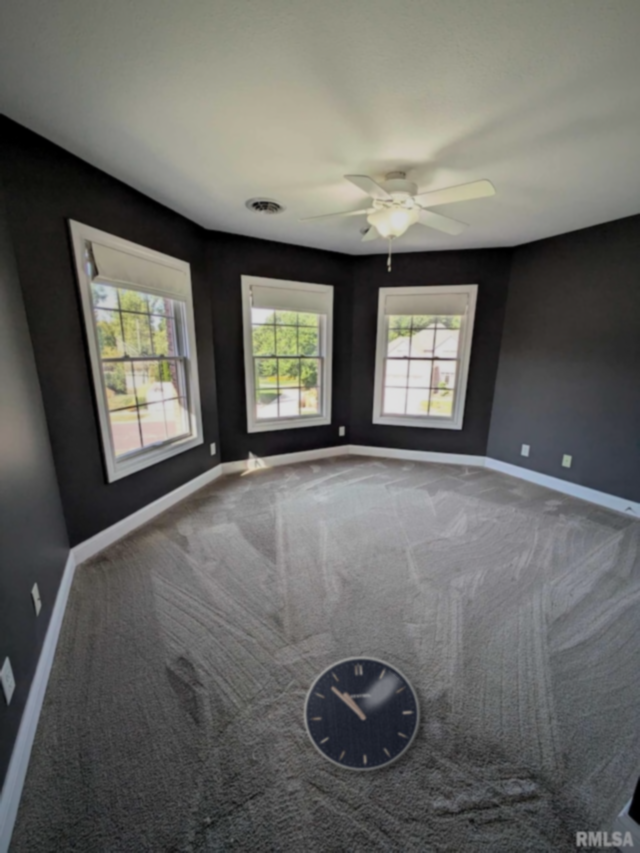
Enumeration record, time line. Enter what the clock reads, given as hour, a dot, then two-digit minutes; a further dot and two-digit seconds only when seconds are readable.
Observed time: 10.53
